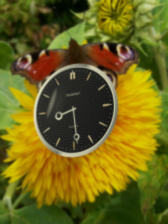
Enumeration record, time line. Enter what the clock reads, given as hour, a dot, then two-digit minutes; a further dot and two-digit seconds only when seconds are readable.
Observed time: 8.29
